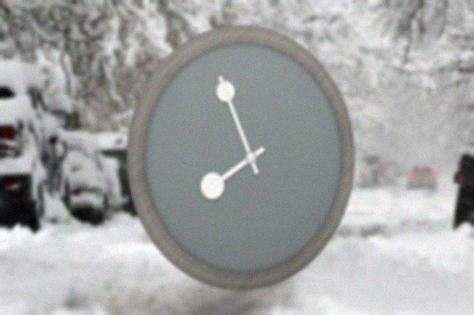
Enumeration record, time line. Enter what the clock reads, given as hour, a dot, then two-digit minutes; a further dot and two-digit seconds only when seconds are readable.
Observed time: 7.56
